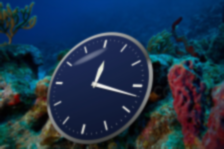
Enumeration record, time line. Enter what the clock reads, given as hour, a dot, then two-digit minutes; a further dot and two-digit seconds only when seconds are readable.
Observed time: 12.17
